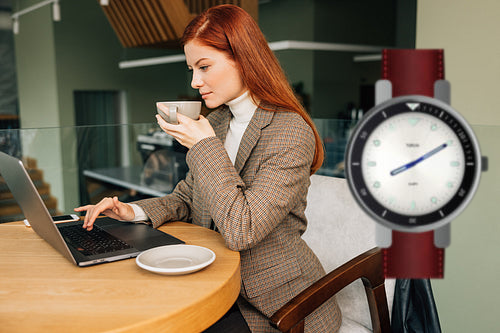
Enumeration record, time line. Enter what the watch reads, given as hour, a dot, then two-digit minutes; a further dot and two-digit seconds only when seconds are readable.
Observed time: 8.10
